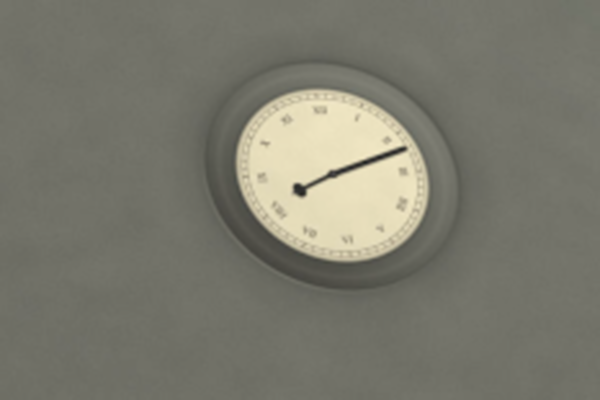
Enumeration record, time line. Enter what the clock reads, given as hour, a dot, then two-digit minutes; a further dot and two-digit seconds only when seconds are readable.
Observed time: 8.12
